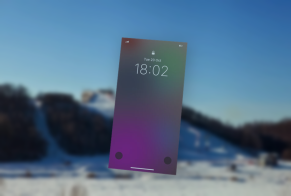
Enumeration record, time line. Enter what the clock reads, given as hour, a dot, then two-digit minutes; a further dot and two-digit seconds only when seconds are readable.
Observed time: 18.02
